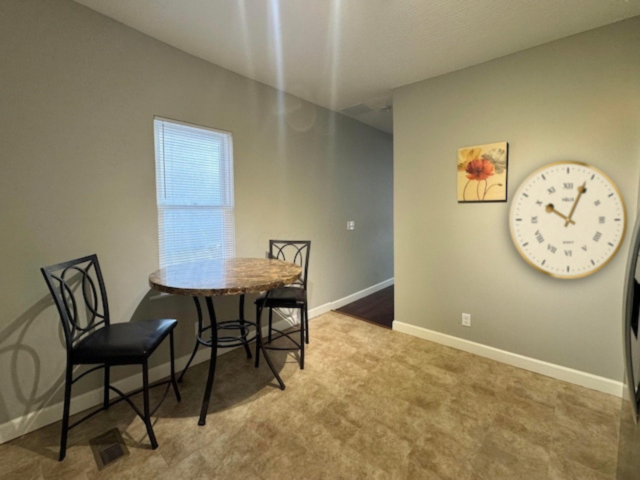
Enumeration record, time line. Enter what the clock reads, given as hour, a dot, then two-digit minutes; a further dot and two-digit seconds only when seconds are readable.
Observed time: 10.04
